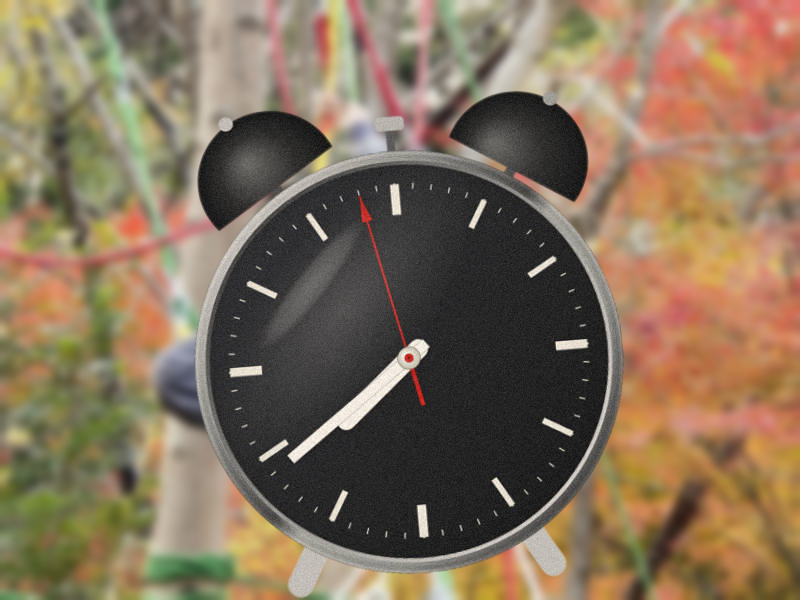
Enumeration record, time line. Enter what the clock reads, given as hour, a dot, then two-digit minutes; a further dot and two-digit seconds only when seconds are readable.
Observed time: 7.38.58
